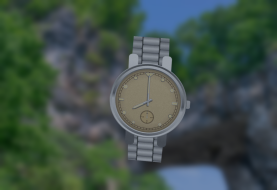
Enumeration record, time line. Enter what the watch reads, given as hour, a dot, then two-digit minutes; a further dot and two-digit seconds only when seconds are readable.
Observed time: 8.00
